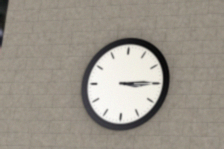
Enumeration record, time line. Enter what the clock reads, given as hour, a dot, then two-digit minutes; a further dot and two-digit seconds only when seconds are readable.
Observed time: 3.15
